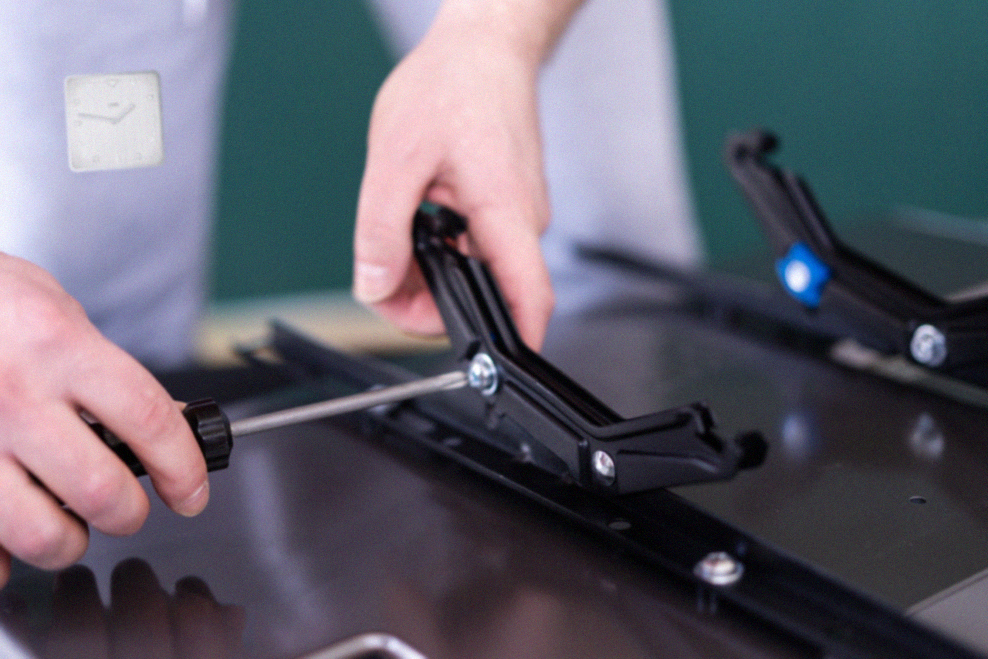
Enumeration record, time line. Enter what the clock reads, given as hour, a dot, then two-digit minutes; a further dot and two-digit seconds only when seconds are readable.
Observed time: 1.47
